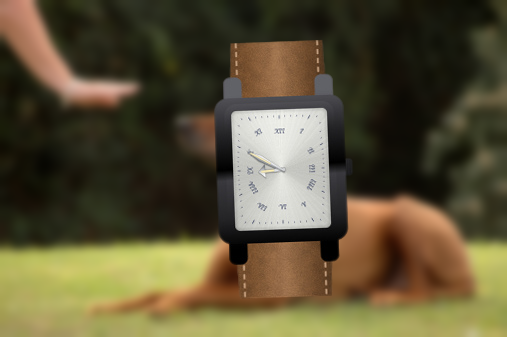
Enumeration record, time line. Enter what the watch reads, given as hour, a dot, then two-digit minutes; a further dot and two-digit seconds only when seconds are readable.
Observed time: 8.50
